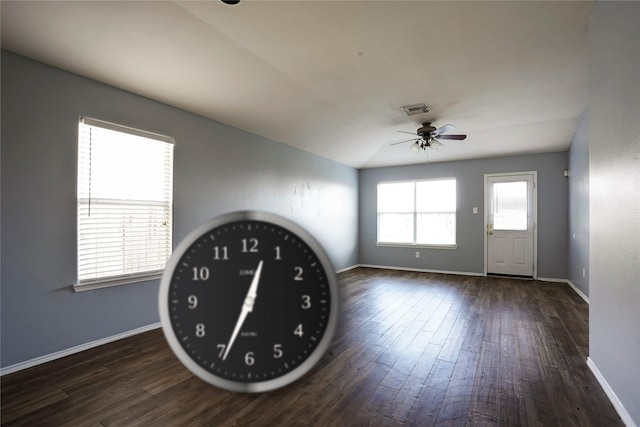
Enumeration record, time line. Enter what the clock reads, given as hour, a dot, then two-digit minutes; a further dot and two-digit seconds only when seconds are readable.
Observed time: 12.34
